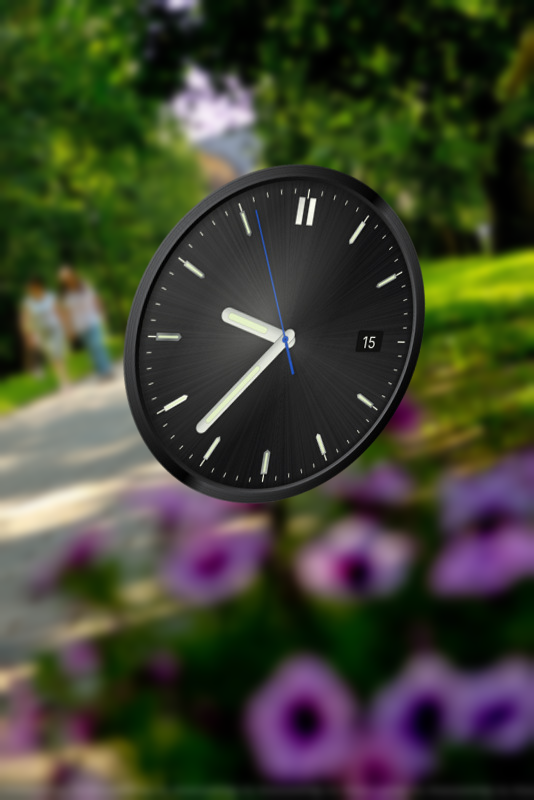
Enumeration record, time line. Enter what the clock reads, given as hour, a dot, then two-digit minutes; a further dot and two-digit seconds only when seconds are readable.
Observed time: 9.36.56
